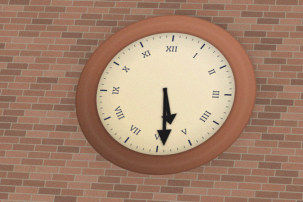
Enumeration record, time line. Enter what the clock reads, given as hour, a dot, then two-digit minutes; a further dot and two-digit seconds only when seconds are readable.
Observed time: 5.29
